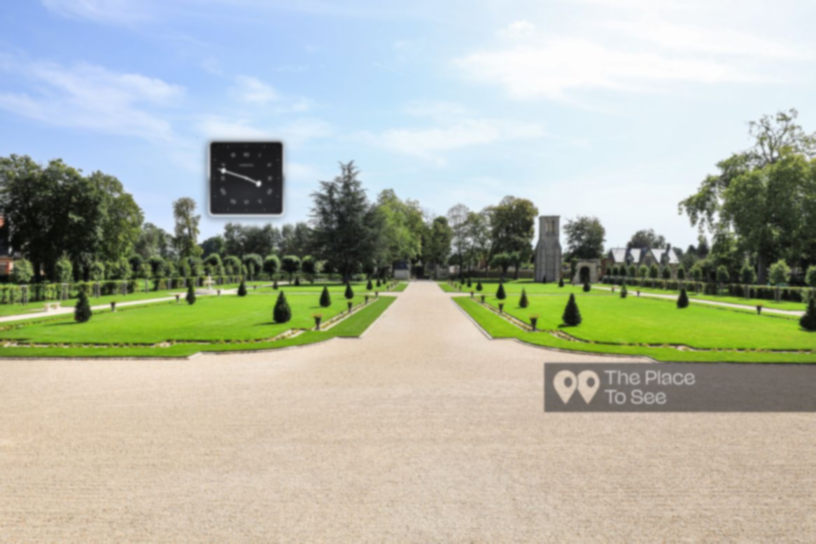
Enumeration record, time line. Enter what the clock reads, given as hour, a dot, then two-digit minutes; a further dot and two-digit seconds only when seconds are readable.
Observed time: 3.48
